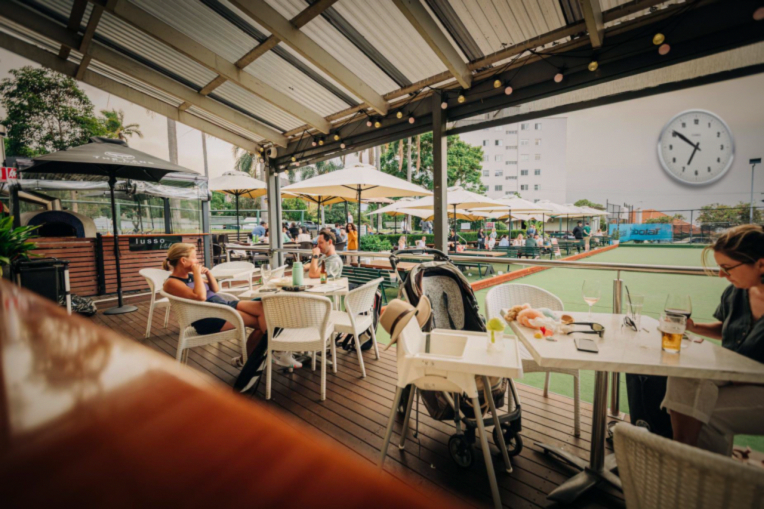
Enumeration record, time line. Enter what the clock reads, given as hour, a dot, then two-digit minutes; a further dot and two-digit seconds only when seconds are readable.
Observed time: 6.51
